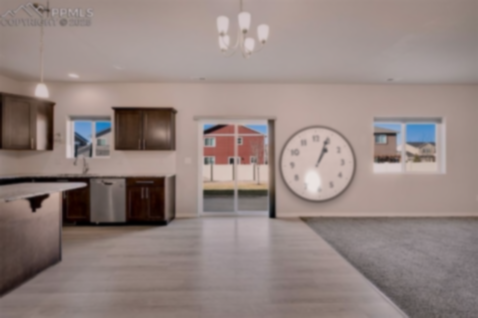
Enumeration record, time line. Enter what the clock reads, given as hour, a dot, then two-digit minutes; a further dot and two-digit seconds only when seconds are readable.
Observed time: 1.04
